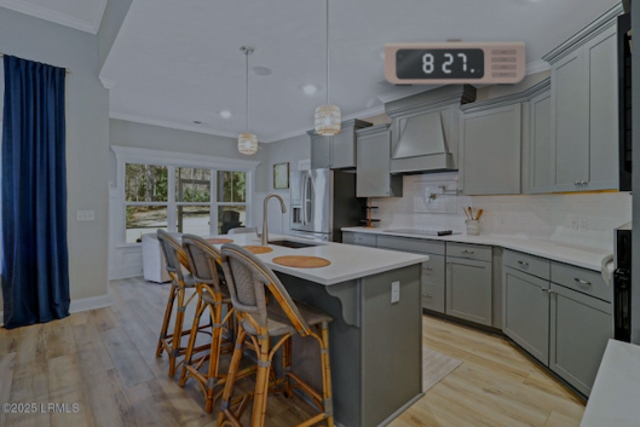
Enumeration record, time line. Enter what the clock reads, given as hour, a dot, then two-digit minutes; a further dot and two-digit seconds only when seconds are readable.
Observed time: 8.27
